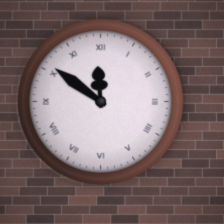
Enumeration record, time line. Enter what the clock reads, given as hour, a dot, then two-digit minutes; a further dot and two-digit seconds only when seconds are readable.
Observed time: 11.51
